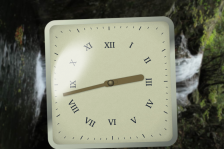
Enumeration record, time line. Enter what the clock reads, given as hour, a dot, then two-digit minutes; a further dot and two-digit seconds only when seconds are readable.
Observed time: 2.43
